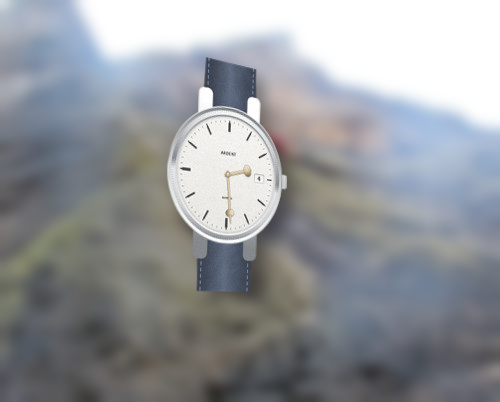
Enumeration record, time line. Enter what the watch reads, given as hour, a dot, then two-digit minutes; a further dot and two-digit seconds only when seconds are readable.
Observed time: 2.29
